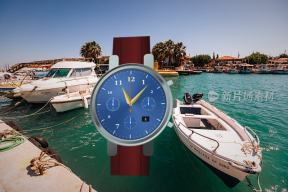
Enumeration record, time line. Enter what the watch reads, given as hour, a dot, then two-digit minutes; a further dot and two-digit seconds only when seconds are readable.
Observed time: 11.07
